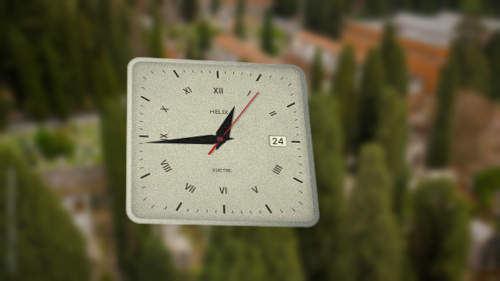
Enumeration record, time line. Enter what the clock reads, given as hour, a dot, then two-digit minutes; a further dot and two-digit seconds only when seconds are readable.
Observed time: 12.44.06
